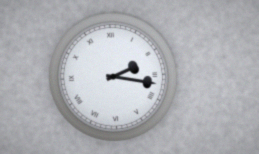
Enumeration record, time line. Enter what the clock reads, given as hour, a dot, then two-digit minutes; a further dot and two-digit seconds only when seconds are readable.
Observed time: 2.17
